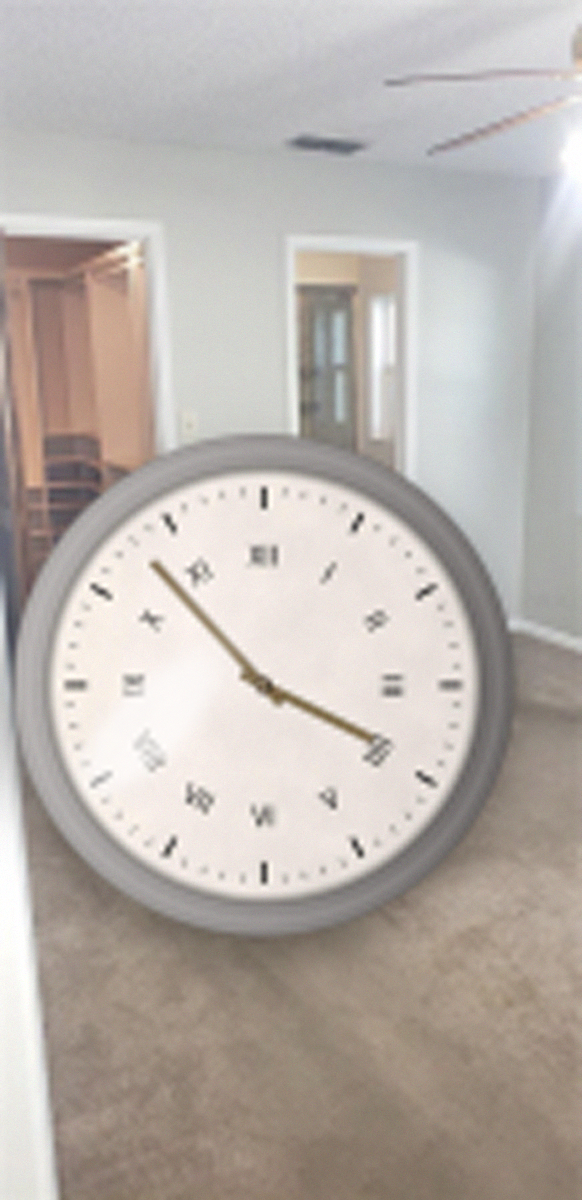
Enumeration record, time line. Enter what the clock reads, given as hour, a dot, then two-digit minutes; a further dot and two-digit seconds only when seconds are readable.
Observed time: 3.53
